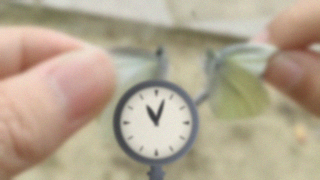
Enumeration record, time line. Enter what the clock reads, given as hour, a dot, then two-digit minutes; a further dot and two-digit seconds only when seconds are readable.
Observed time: 11.03
